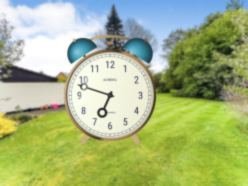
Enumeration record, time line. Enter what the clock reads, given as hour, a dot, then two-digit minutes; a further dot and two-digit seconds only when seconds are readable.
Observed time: 6.48
